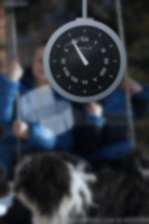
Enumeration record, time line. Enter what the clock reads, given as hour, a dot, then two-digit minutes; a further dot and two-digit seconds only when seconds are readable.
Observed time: 10.55
